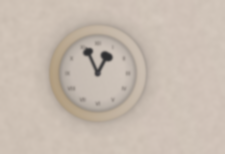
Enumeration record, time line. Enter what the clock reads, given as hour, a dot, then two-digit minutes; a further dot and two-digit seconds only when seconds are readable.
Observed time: 12.56
